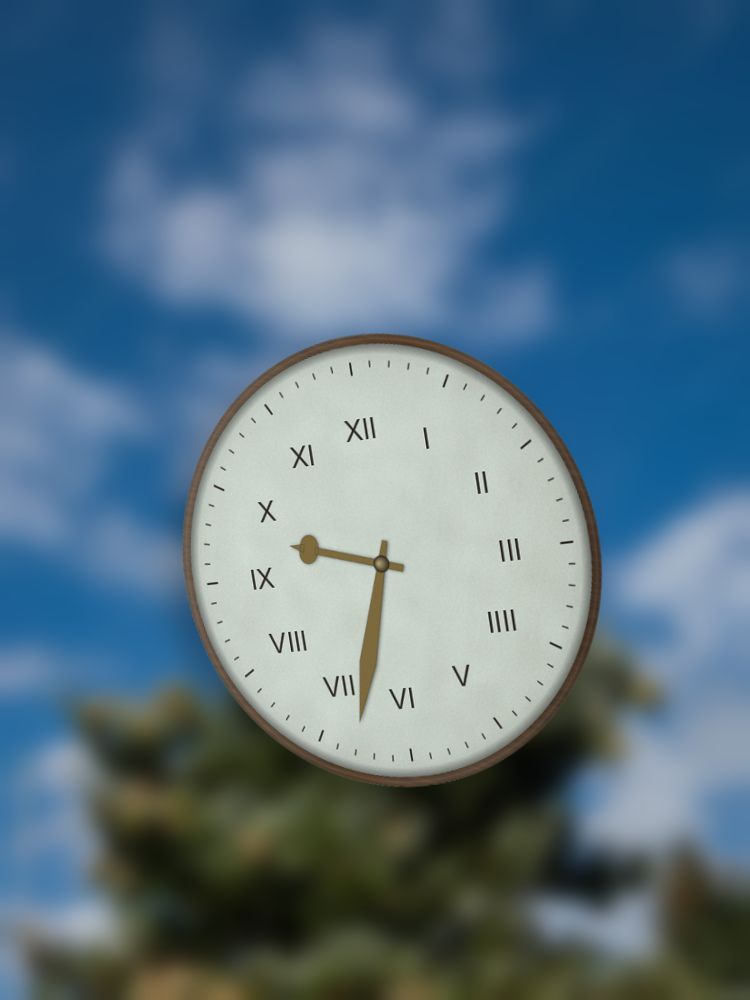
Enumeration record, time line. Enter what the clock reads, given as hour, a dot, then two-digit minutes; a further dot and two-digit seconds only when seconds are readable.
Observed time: 9.33
